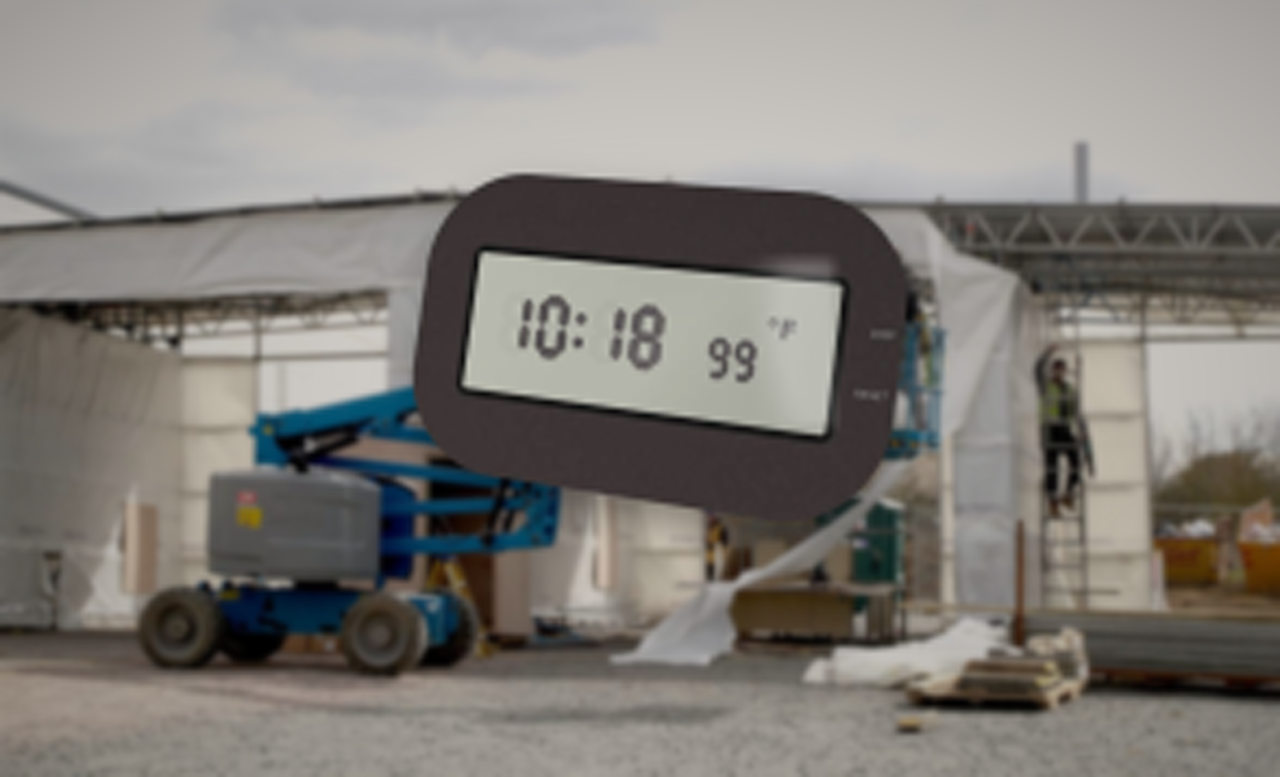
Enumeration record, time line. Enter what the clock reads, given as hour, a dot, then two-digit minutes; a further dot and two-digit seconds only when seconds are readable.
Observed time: 10.18
